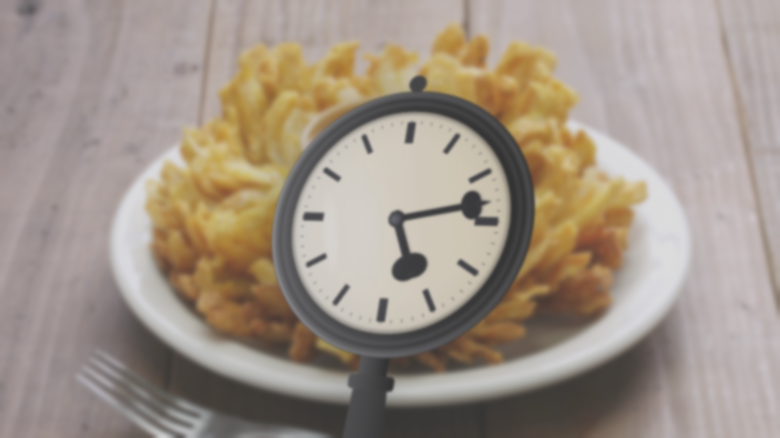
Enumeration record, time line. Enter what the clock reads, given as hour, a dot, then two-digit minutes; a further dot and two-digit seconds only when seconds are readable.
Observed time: 5.13
